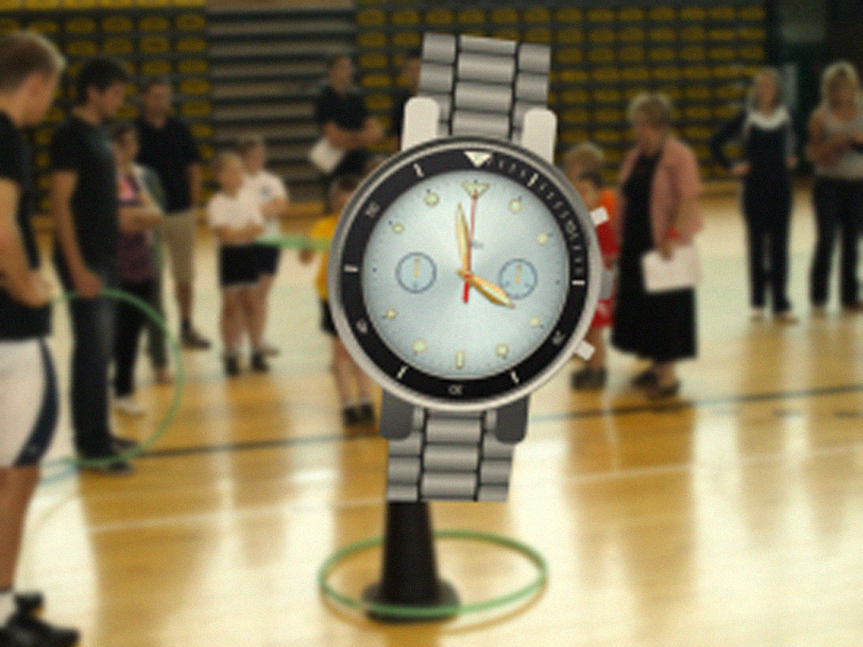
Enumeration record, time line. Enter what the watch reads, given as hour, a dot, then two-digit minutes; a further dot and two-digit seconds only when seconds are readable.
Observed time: 3.58
